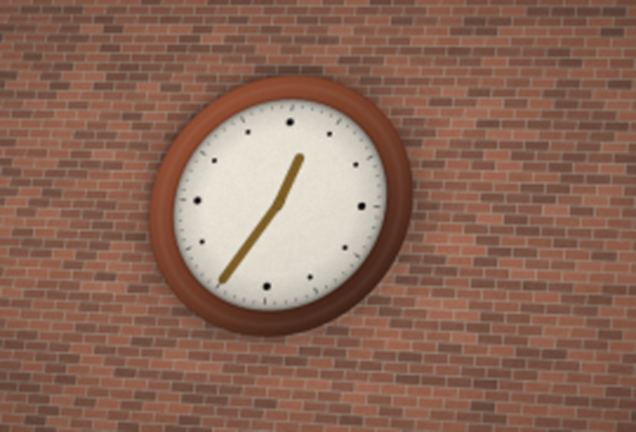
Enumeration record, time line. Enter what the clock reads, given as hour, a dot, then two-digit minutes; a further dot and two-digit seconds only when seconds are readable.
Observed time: 12.35
